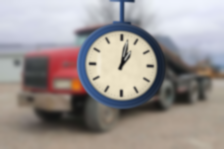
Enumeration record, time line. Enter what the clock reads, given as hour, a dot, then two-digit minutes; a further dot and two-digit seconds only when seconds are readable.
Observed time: 1.02
